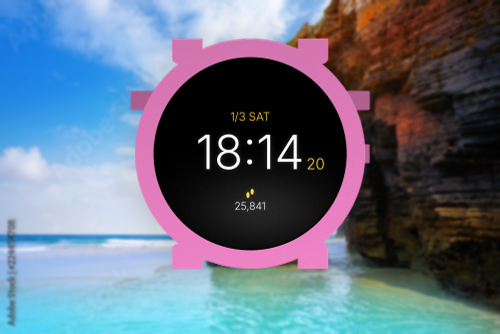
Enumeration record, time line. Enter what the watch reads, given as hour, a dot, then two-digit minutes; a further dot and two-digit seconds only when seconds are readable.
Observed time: 18.14.20
